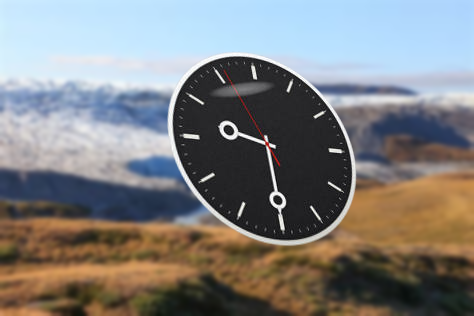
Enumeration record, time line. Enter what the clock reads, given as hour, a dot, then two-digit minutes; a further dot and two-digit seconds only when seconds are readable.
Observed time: 9.29.56
